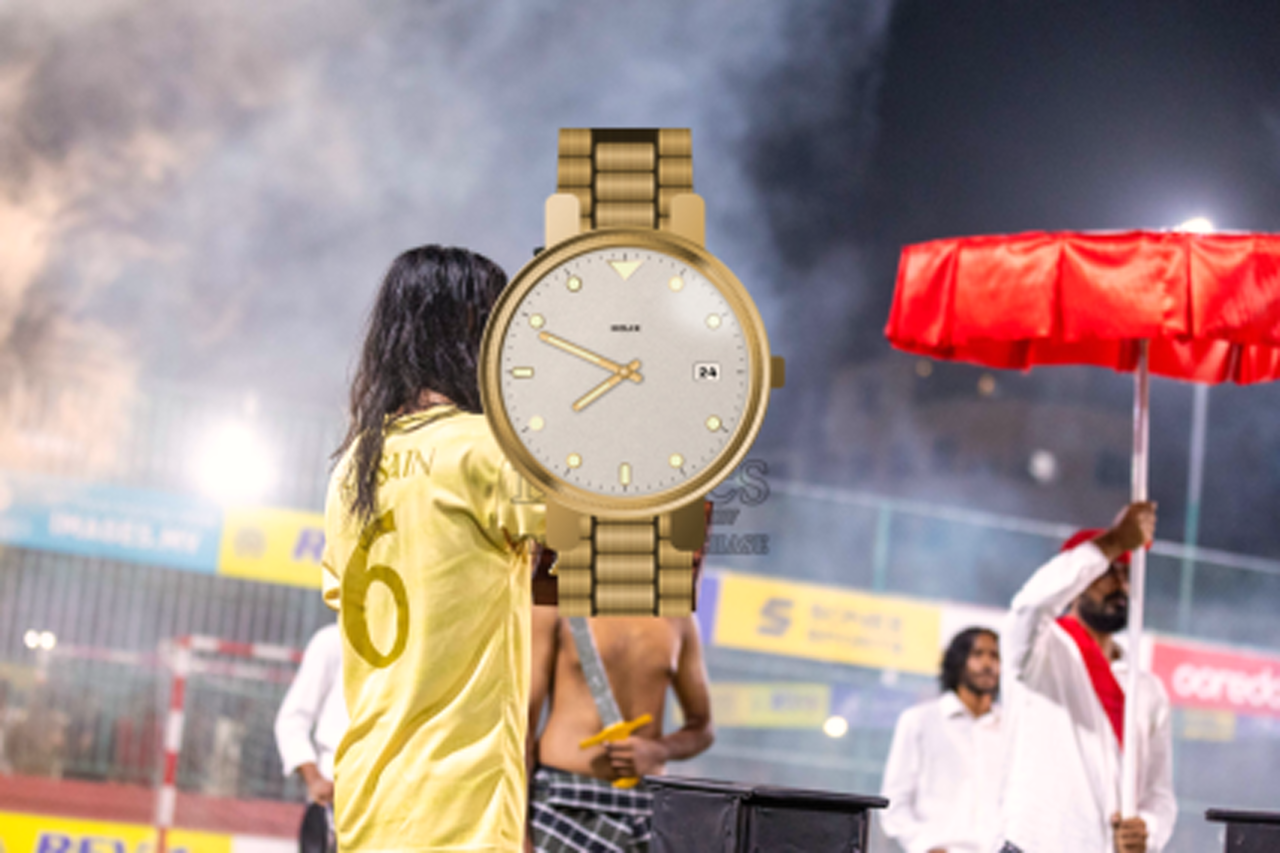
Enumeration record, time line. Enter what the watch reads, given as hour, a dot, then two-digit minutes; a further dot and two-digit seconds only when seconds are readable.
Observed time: 7.49
